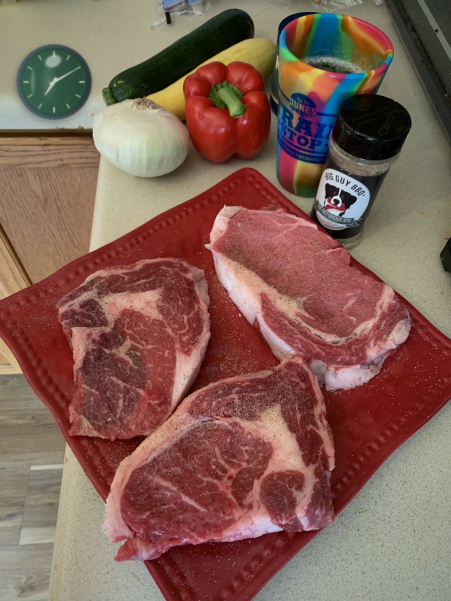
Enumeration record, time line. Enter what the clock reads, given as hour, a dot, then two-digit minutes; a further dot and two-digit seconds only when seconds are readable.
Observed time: 7.10
